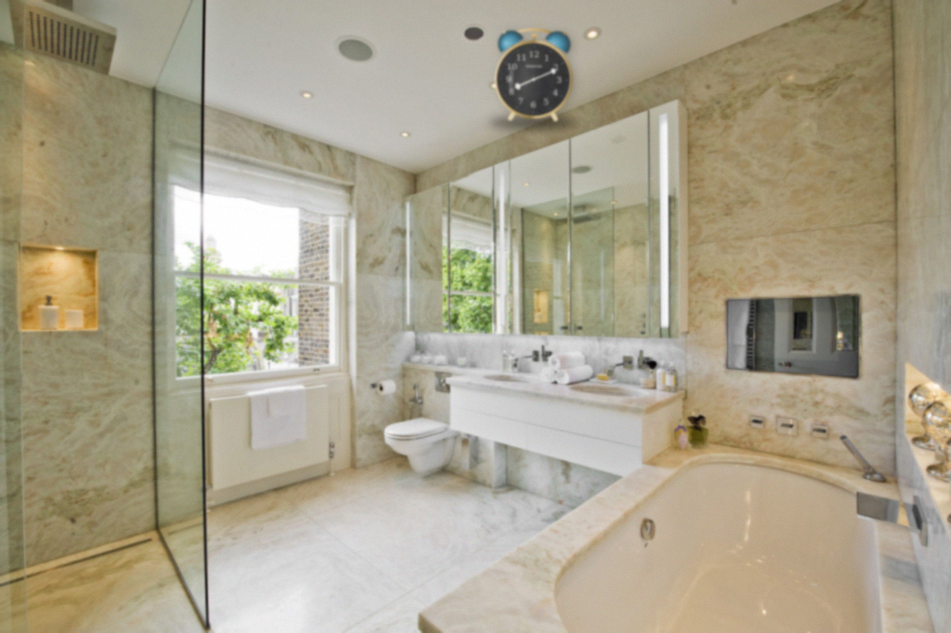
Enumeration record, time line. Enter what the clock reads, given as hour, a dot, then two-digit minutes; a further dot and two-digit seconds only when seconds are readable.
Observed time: 8.11
